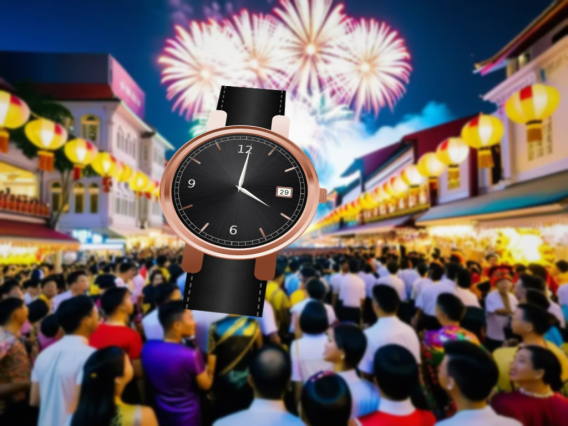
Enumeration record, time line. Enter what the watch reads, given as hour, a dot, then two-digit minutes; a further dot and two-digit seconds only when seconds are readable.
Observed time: 4.01
